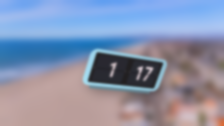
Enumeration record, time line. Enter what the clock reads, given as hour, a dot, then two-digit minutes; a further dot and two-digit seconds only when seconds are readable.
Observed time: 1.17
